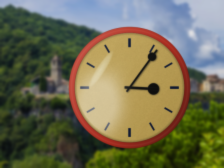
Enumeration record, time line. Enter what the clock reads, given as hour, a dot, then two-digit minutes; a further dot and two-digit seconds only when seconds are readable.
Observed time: 3.06
